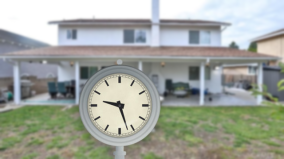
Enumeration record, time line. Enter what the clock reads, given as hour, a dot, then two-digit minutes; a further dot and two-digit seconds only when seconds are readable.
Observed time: 9.27
